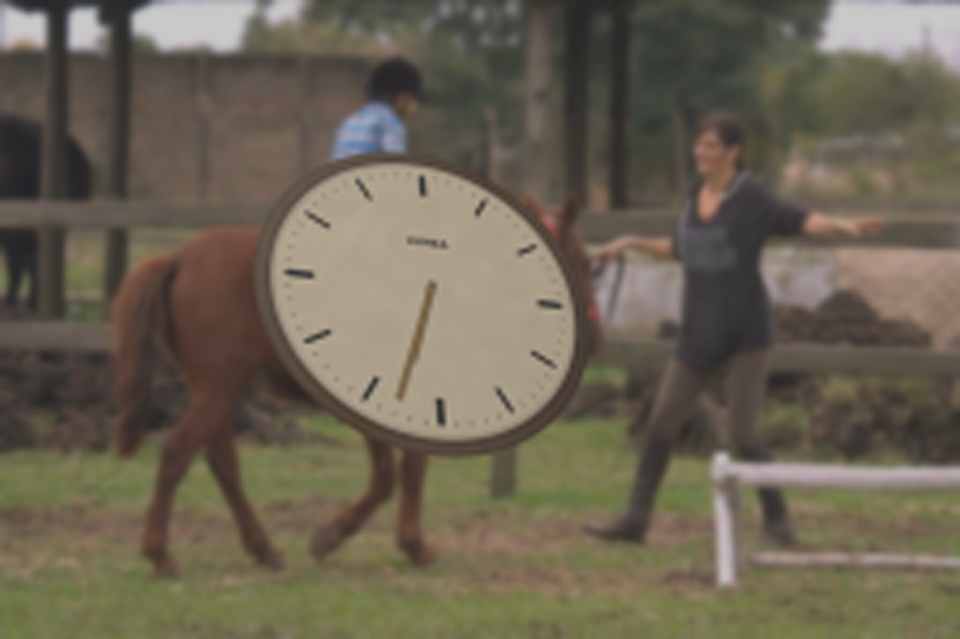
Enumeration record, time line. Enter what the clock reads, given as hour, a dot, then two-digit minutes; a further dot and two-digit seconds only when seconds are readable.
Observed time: 6.33
